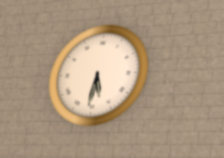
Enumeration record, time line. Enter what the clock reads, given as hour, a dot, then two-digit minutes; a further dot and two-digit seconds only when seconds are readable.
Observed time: 5.31
